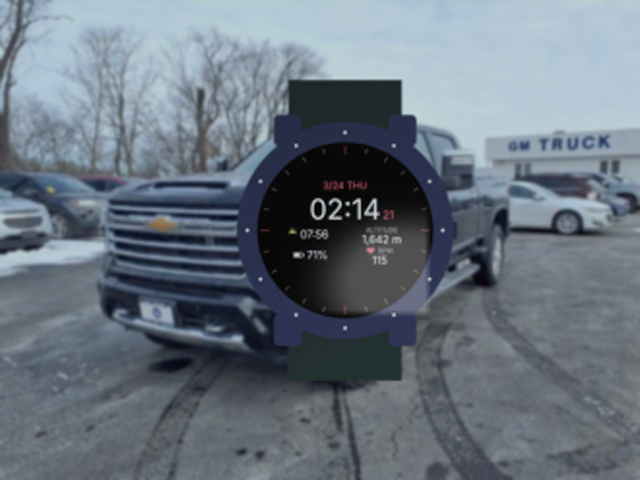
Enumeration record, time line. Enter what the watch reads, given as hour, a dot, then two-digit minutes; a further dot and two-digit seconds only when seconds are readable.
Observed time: 2.14
